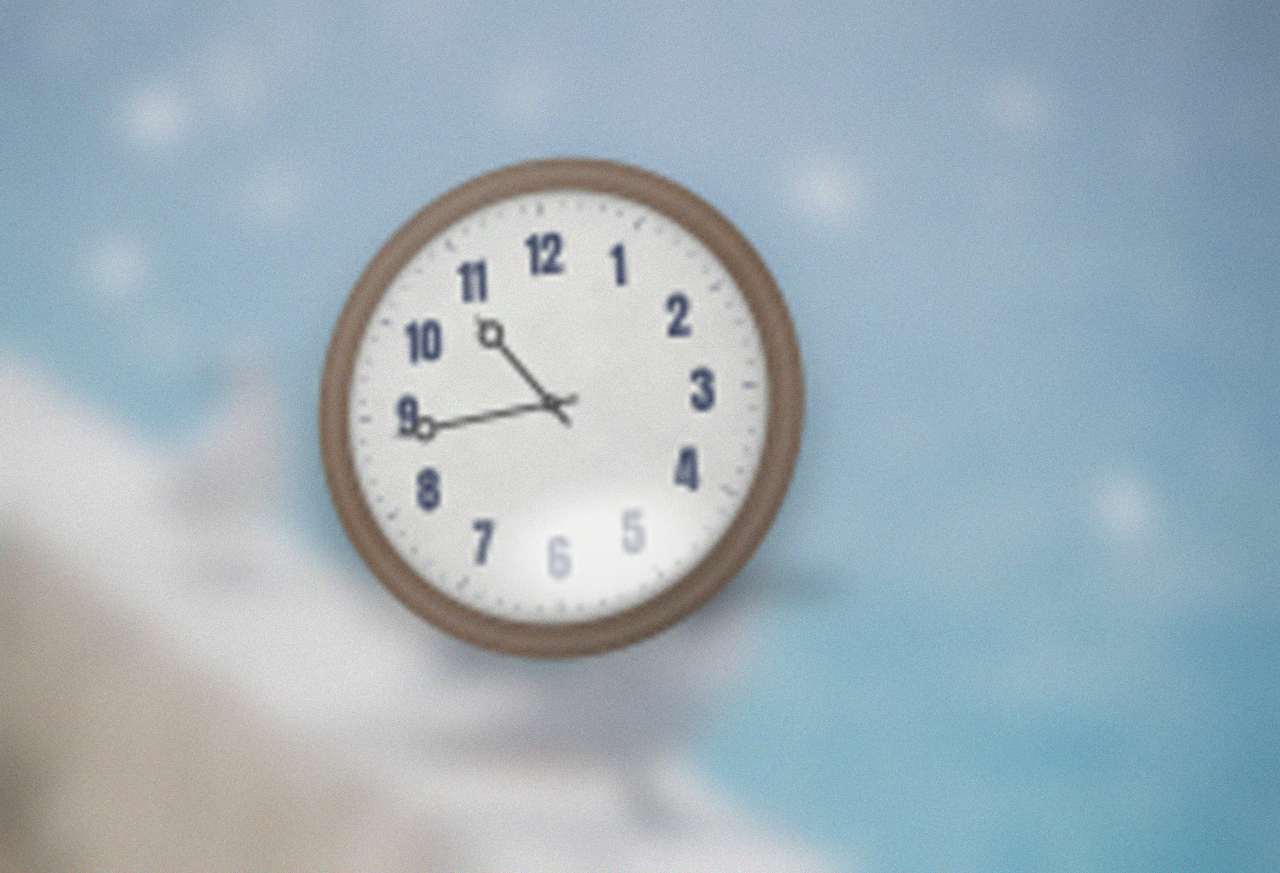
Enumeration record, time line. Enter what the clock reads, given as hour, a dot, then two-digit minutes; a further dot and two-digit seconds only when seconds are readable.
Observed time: 10.44
